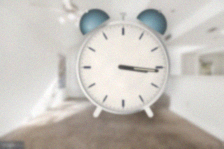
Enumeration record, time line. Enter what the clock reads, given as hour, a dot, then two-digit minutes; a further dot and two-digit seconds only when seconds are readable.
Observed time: 3.16
